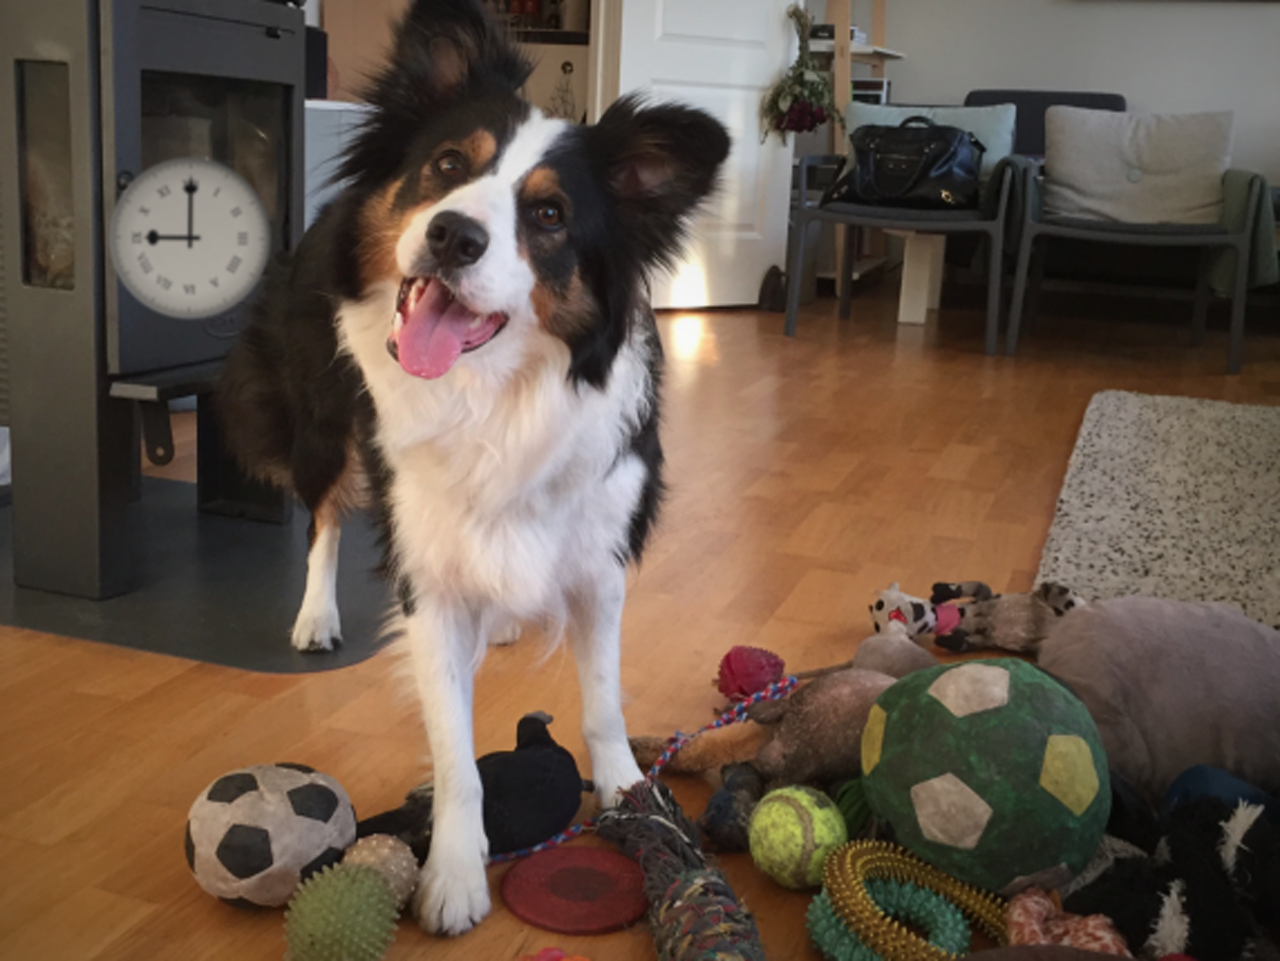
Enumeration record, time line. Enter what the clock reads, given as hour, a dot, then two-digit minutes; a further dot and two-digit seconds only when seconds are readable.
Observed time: 9.00
